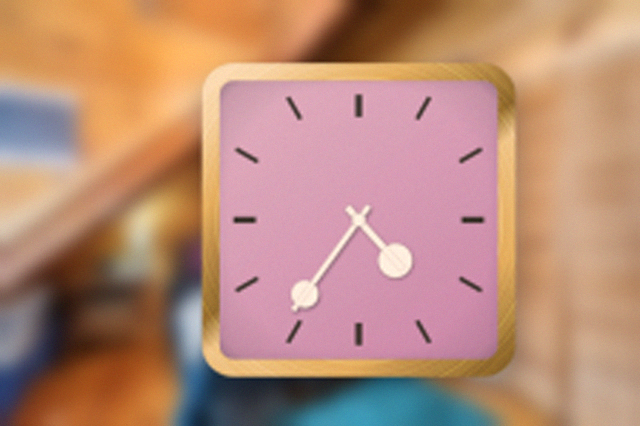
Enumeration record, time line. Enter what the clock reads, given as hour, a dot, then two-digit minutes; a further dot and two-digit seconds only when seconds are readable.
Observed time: 4.36
